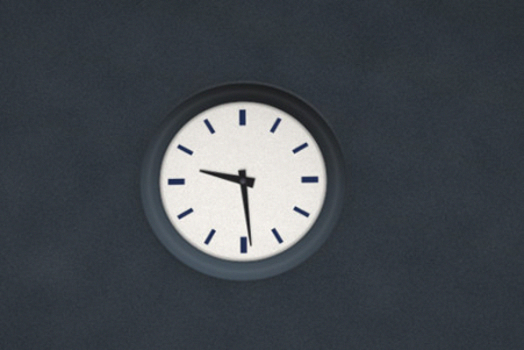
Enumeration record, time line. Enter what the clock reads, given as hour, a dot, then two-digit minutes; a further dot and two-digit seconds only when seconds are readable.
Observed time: 9.29
